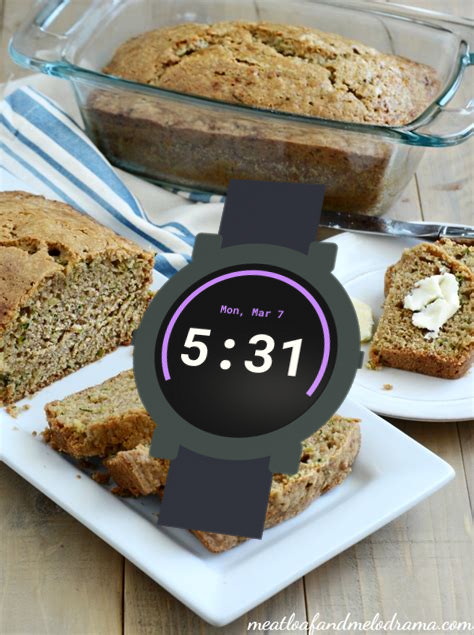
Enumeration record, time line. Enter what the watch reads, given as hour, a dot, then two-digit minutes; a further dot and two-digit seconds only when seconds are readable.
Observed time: 5.31
